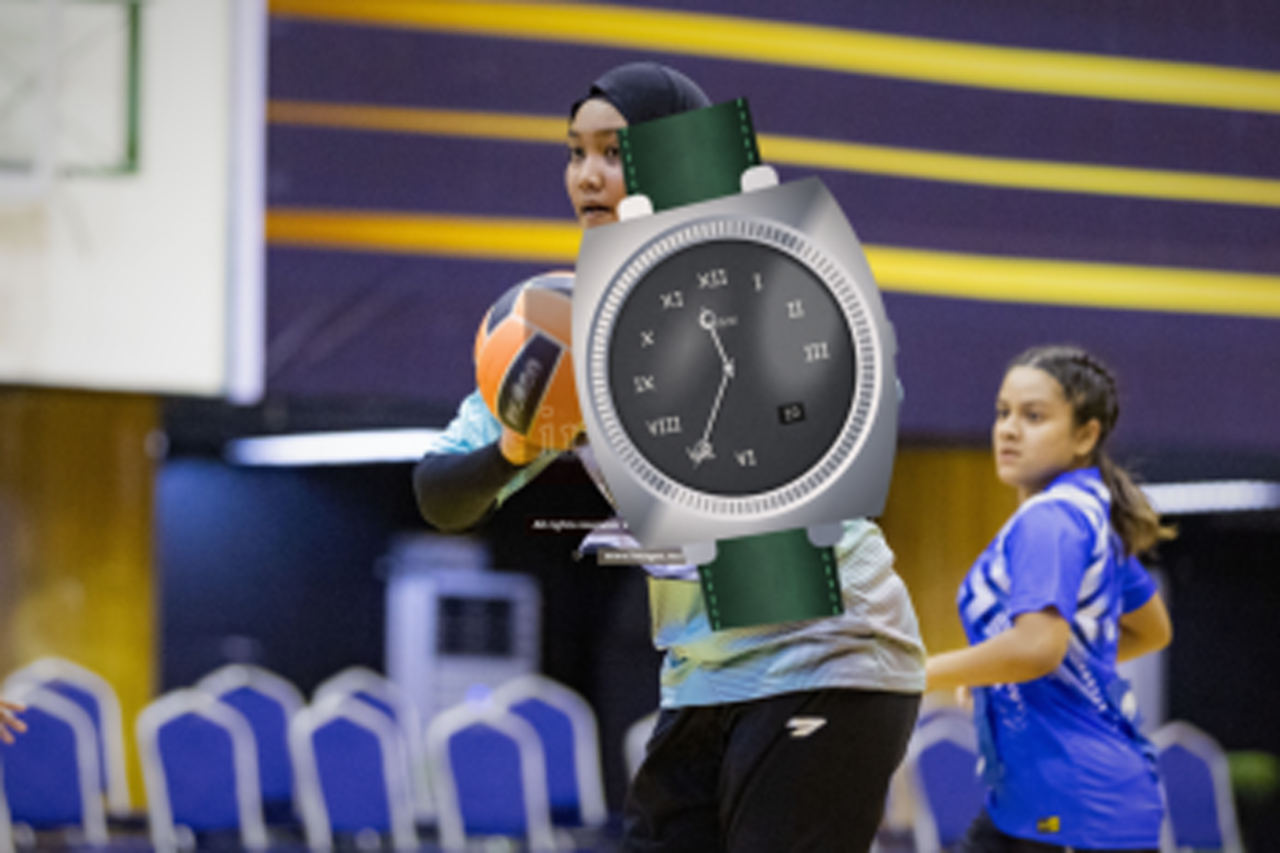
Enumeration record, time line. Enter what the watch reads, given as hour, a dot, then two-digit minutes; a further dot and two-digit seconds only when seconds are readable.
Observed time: 11.35
